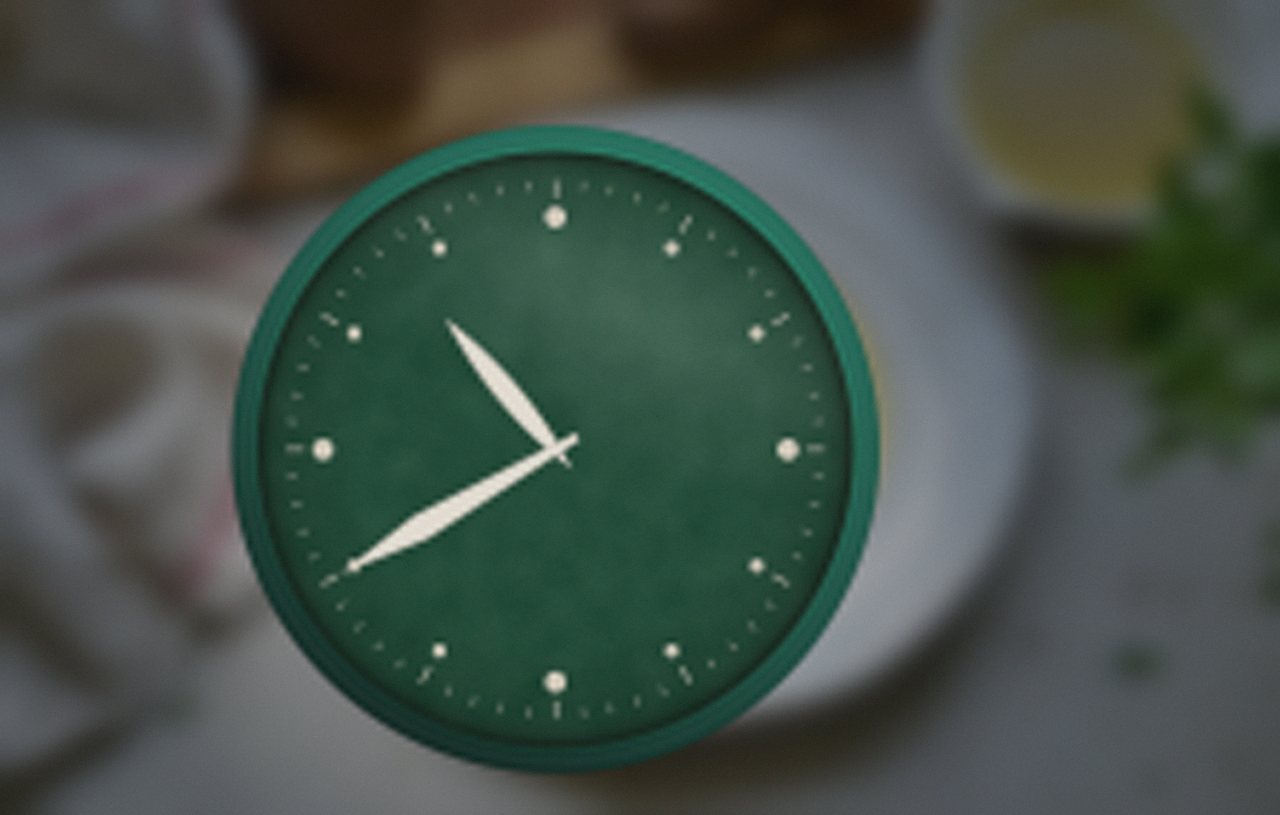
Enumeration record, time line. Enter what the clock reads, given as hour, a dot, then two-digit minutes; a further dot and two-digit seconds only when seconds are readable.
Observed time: 10.40
